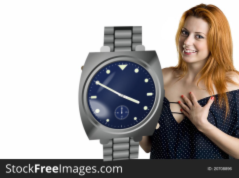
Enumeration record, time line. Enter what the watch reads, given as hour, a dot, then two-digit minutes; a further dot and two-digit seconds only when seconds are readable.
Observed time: 3.50
